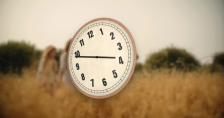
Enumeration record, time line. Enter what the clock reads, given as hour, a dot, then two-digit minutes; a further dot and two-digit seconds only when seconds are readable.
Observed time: 3.49
